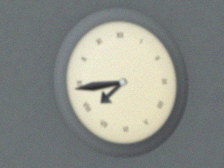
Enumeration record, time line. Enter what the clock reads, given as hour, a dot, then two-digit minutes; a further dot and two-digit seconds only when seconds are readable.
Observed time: 7.44
